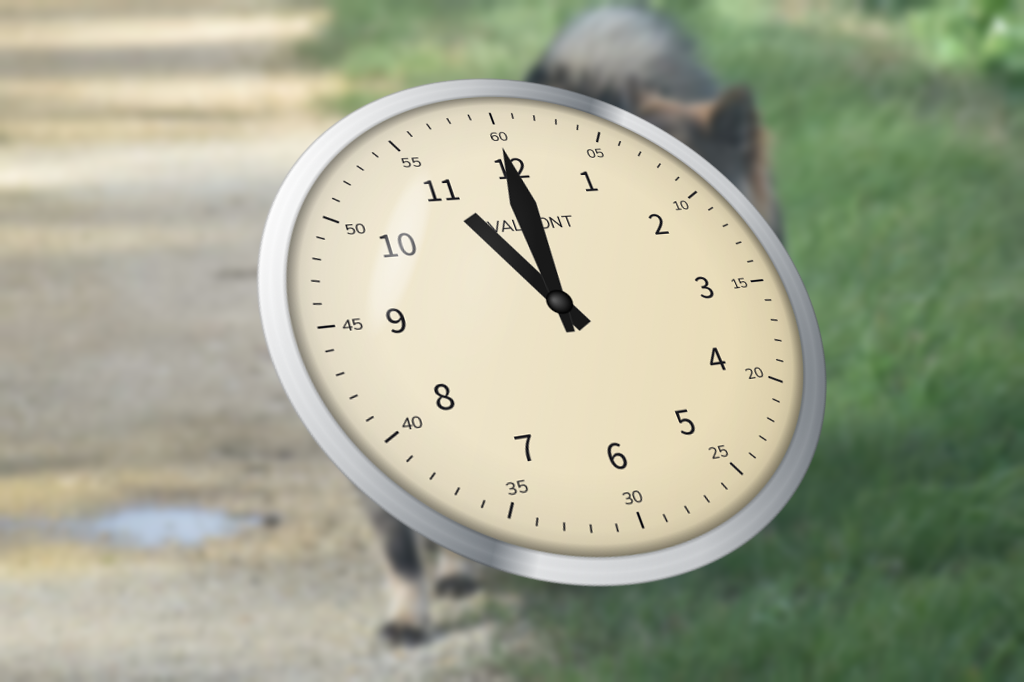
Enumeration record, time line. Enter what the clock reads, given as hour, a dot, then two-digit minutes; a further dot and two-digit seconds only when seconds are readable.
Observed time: 11.00
